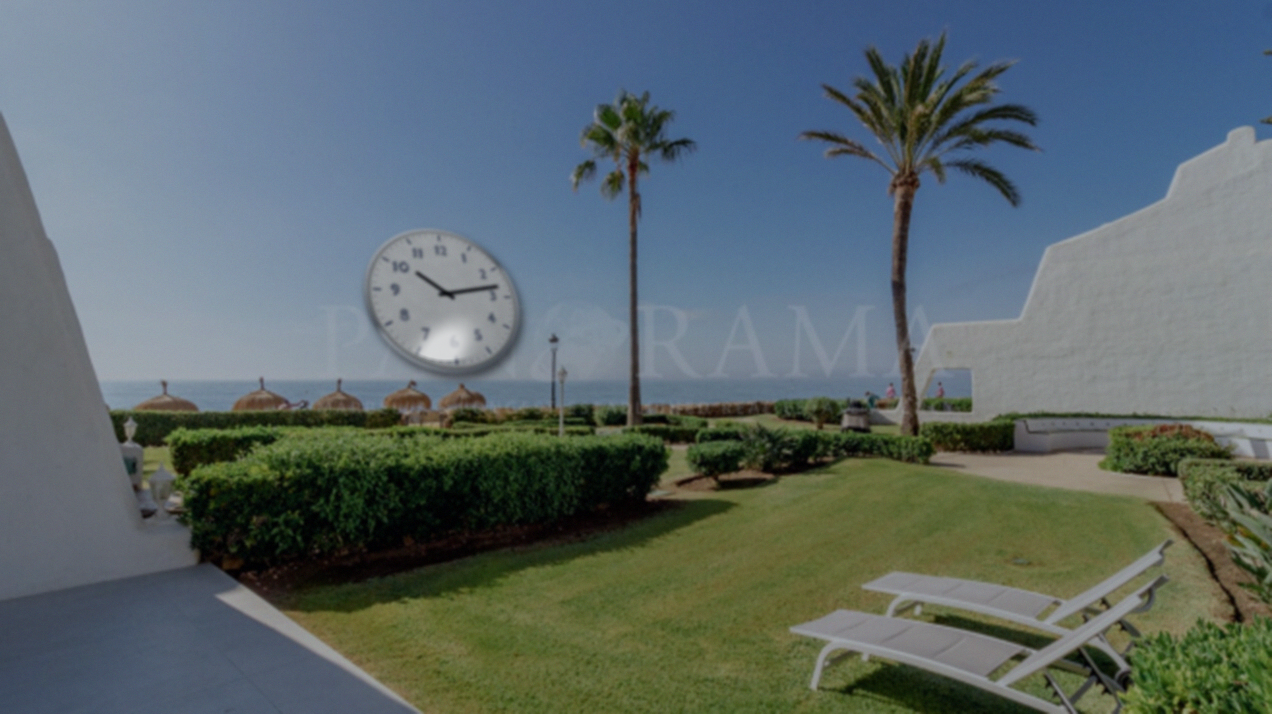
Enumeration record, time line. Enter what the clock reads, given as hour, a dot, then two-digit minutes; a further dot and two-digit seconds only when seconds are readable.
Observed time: 10.13
